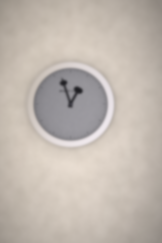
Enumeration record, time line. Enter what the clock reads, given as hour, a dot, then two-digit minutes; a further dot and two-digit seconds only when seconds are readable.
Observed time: 12.57
